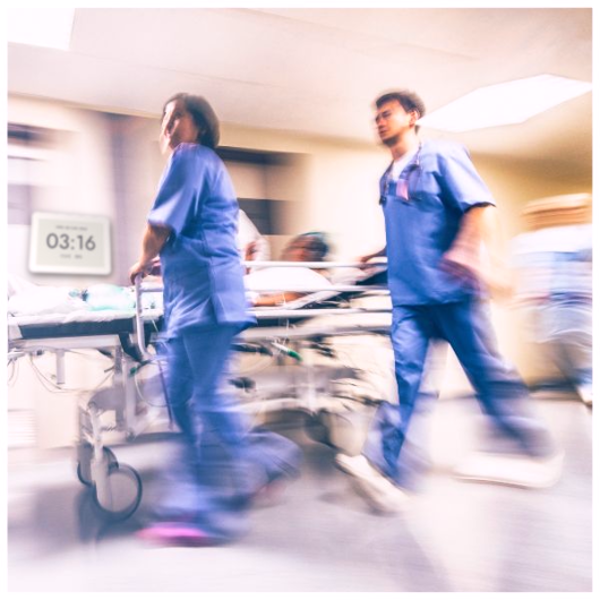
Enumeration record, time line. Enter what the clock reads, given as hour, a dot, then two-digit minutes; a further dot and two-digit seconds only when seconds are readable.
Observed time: 3.16
